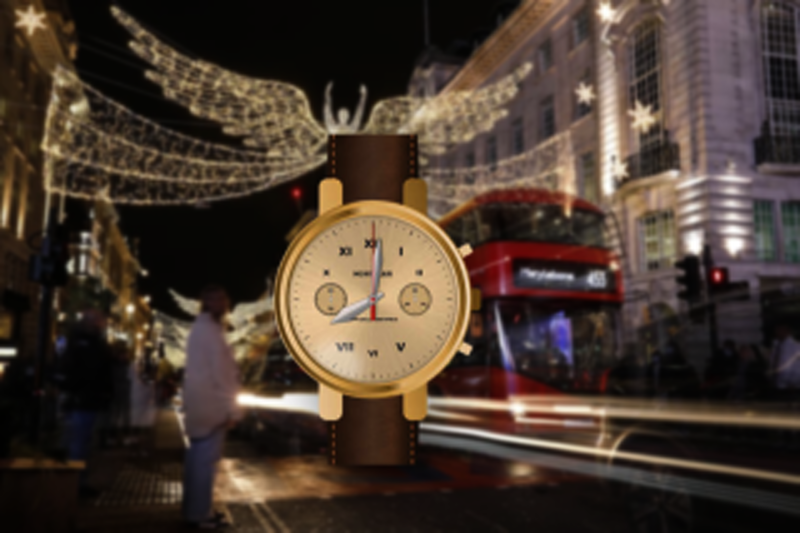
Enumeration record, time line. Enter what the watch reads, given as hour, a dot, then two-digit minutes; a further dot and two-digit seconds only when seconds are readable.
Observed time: 8.01
